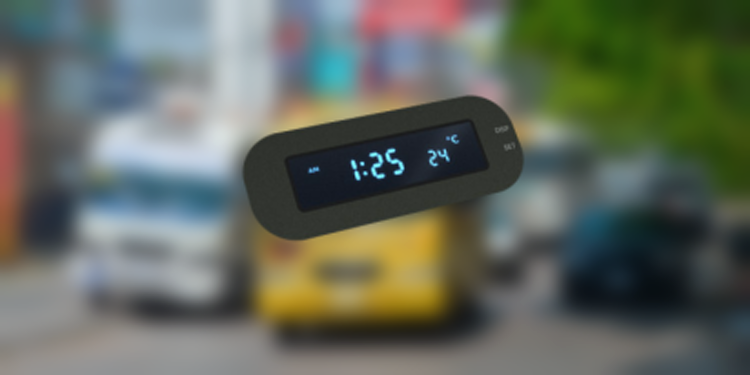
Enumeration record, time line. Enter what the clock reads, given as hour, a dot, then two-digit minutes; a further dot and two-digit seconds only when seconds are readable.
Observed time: 1.25
